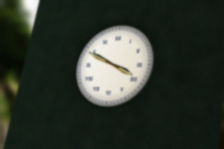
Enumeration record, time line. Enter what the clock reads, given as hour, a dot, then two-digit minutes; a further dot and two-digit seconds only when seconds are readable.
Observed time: 3.49
